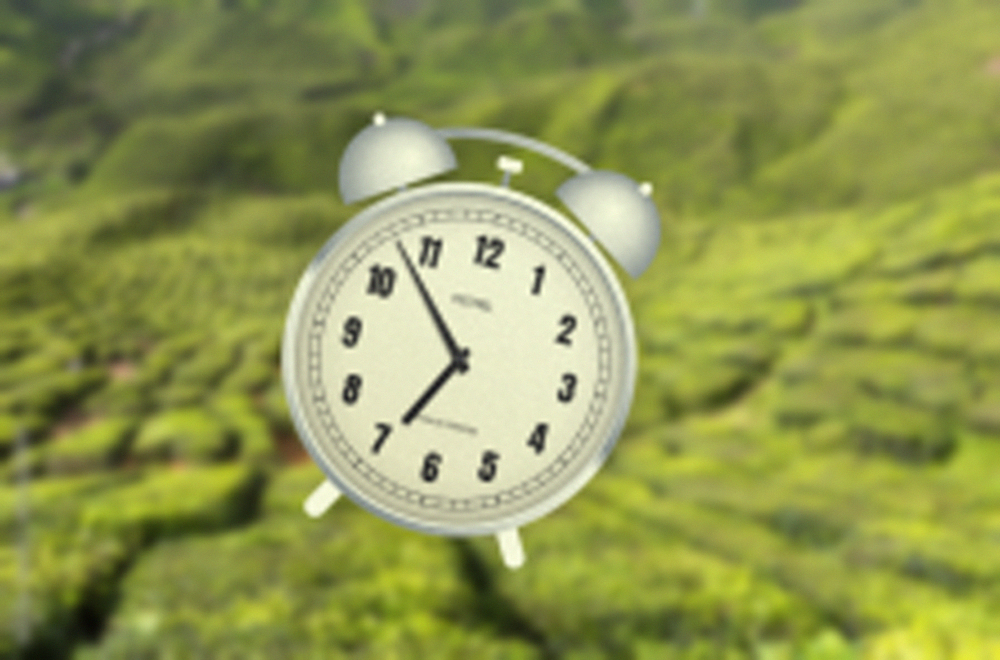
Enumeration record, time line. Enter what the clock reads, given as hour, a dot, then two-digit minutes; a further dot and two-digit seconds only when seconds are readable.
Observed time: 6.53
